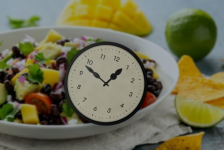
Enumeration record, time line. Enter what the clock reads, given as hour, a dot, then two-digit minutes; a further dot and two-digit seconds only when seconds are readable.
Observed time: 12.48
